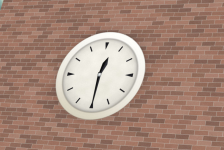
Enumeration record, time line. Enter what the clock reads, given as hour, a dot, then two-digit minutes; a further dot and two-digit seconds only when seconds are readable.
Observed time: 12.30
